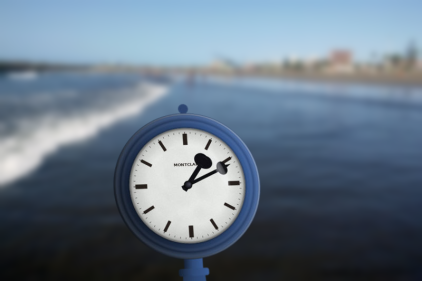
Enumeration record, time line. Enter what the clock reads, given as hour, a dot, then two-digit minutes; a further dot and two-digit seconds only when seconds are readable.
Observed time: 1.11
